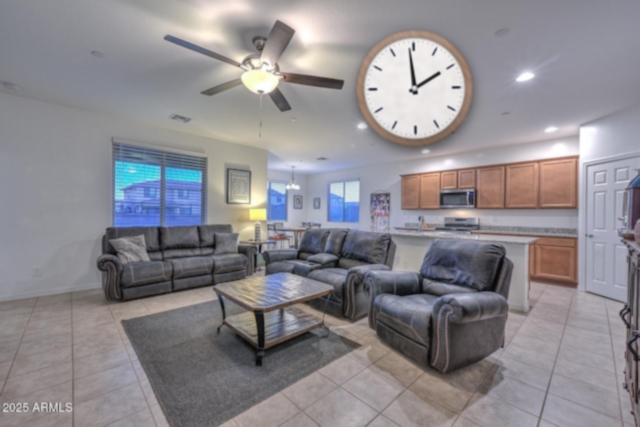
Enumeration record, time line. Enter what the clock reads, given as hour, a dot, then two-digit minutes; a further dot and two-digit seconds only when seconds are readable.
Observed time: 1.59
